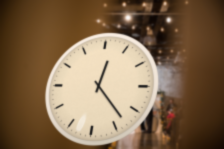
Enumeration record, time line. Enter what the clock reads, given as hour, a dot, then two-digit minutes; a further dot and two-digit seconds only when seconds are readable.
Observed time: 12.23
